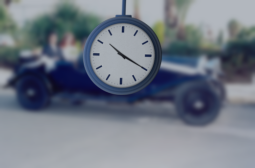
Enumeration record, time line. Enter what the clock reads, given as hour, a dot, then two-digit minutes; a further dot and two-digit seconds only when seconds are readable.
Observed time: 10.20
